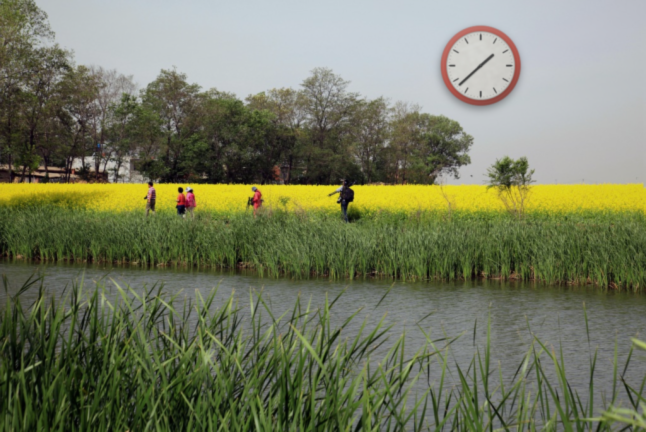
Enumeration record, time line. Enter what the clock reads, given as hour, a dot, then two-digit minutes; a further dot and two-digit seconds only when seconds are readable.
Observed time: 1.38
